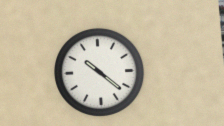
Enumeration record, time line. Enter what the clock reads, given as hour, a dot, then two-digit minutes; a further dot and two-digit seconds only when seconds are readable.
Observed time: 10.22
